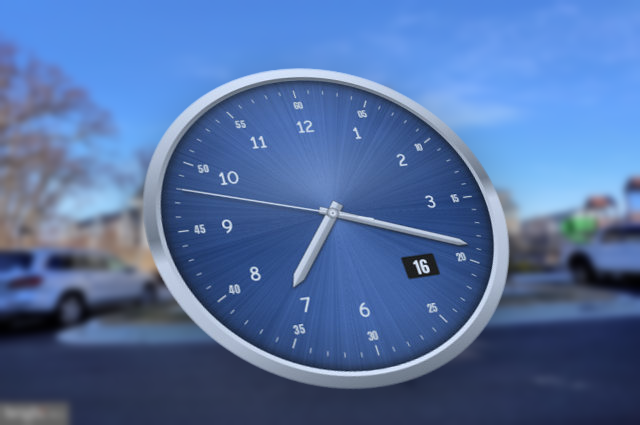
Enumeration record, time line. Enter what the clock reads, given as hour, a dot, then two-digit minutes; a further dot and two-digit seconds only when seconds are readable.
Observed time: 7.18.48
